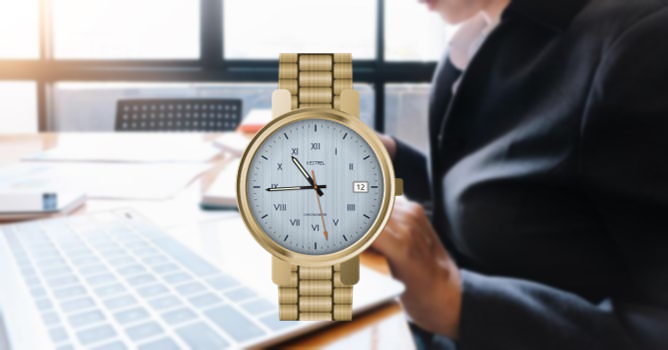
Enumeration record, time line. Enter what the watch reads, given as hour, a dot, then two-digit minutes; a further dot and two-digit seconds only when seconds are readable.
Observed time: 10.44.28
